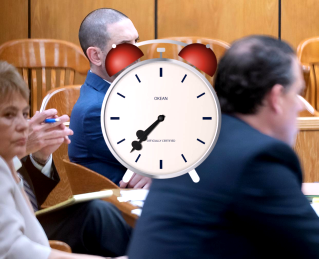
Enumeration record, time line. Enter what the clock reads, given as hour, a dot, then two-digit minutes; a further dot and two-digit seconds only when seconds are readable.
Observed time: 7.37
